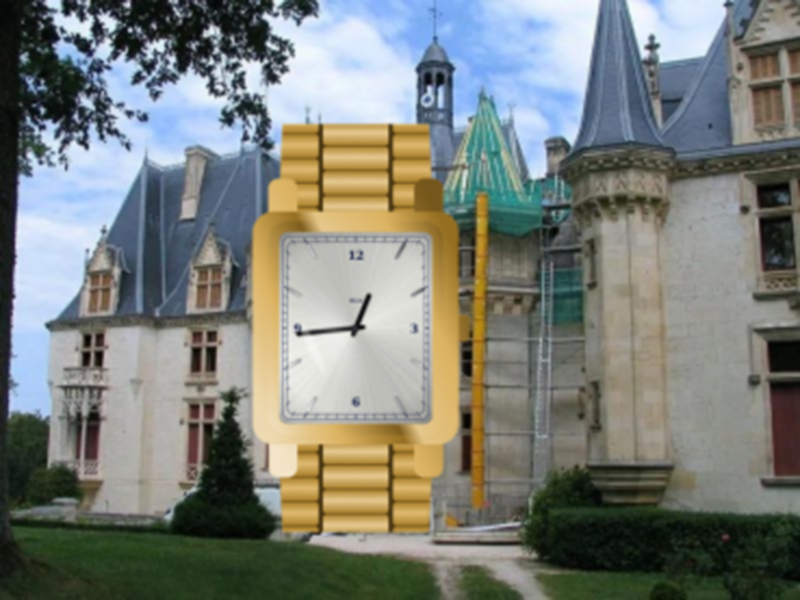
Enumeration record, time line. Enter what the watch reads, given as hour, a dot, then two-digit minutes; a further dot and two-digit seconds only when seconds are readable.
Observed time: 12.44
